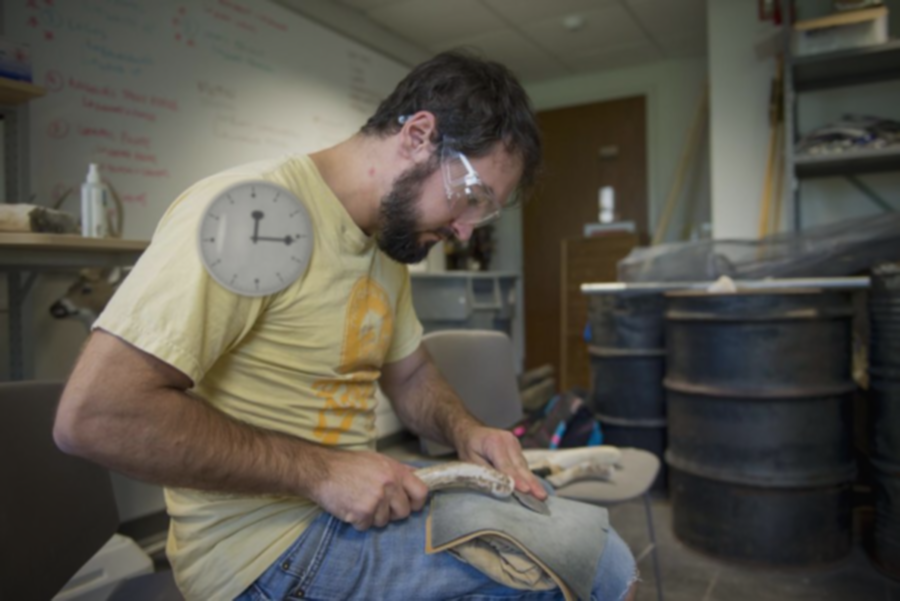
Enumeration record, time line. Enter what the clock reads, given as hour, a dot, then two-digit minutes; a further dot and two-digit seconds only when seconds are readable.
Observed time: 12.16
